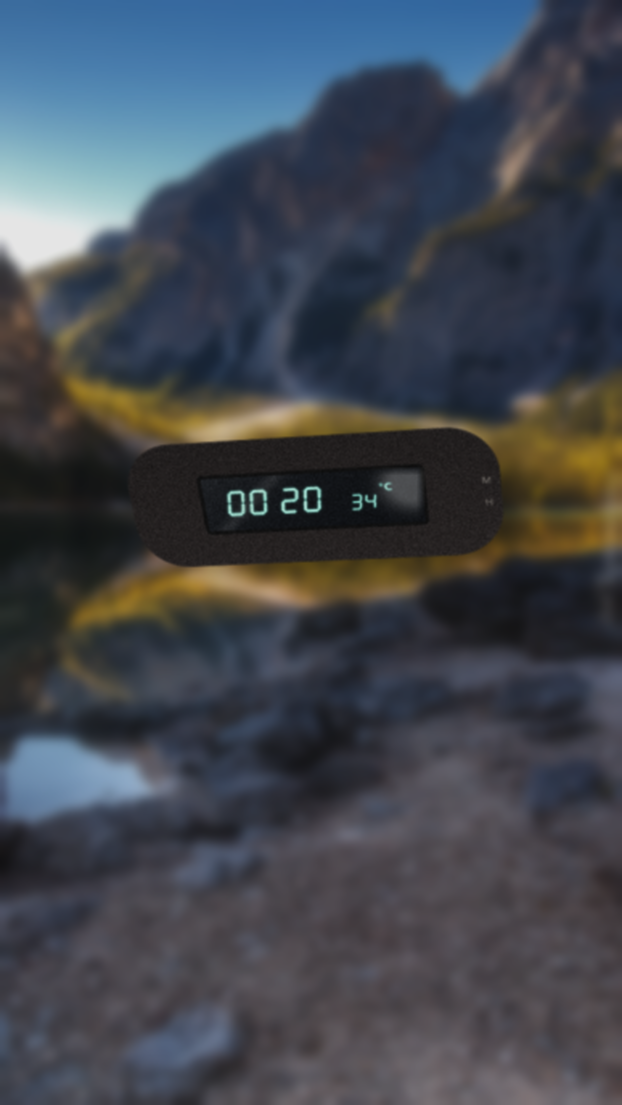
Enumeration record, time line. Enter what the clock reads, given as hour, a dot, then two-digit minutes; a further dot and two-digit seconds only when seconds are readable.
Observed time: 0.20
